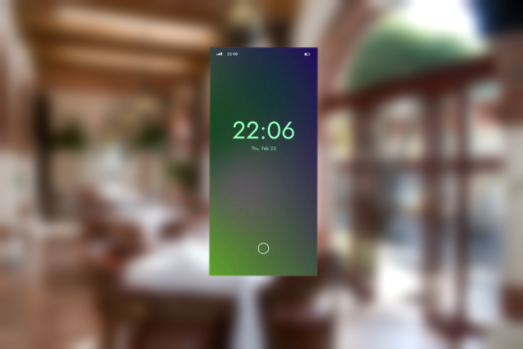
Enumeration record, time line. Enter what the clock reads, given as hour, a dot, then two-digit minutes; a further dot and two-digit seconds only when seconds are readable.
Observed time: 22.06
